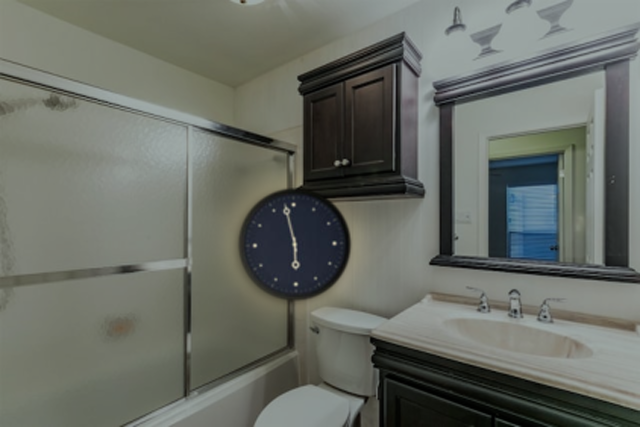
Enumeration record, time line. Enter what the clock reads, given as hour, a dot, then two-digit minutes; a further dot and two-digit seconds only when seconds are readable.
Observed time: 5.58
